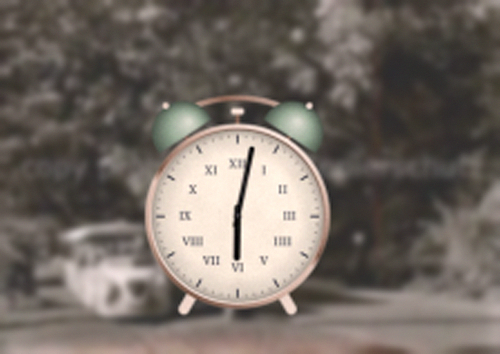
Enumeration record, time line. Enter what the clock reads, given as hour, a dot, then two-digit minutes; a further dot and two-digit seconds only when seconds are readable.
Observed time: 6.02
